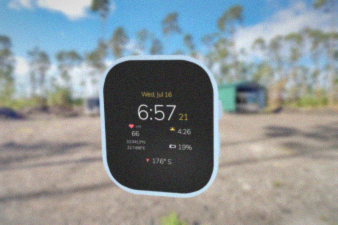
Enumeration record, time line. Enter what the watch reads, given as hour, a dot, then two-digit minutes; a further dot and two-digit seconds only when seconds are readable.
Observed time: 6.57
